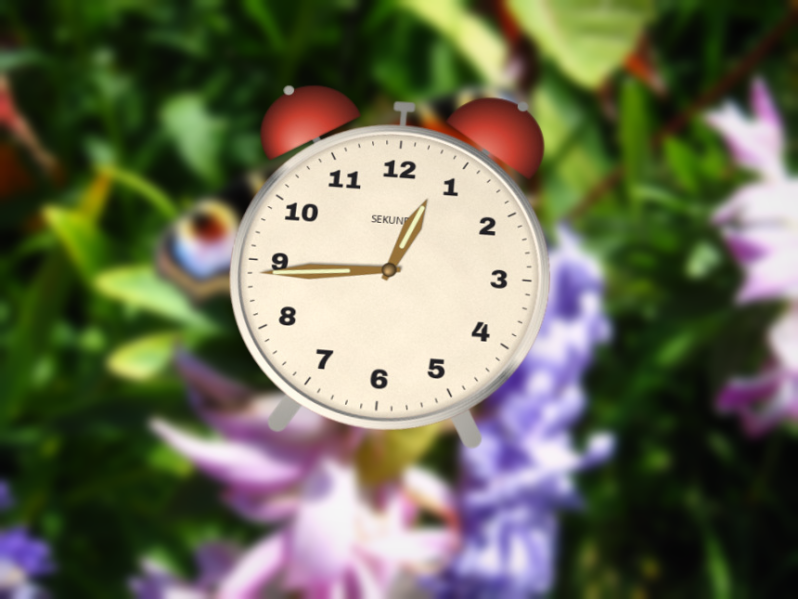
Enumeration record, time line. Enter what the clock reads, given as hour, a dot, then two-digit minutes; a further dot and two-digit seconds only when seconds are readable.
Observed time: 12.44
